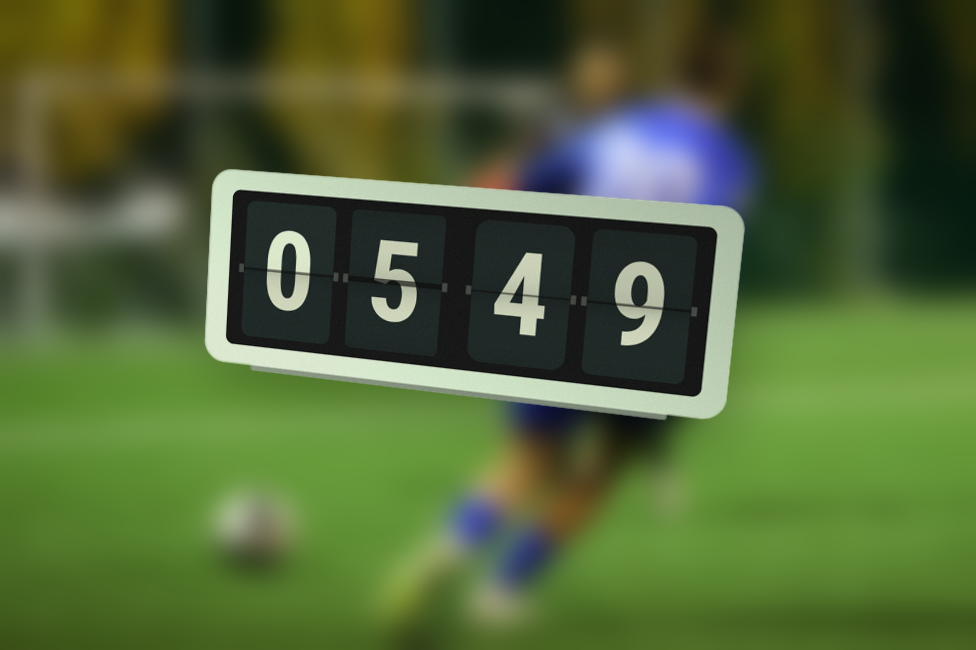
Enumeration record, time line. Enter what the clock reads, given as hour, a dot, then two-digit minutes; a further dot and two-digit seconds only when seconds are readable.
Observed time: 5.49
